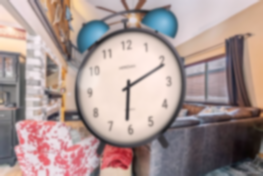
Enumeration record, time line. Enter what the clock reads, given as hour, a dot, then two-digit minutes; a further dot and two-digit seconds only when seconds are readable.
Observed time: 6.11
